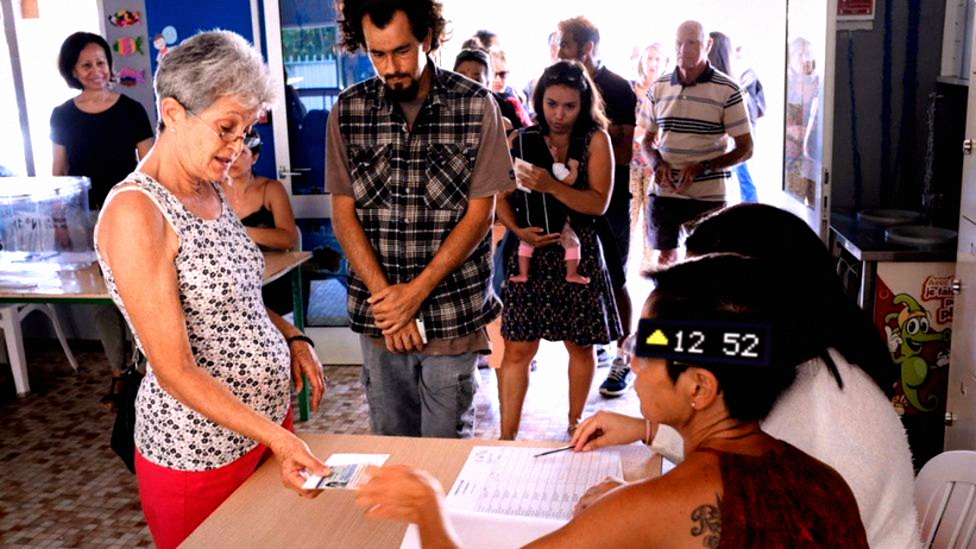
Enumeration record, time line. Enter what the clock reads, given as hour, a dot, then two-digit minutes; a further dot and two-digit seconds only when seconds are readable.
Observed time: 12.52
